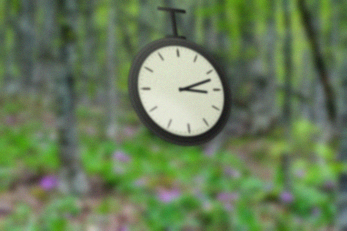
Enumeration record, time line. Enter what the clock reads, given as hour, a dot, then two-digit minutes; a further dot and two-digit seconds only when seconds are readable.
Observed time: 3.12
